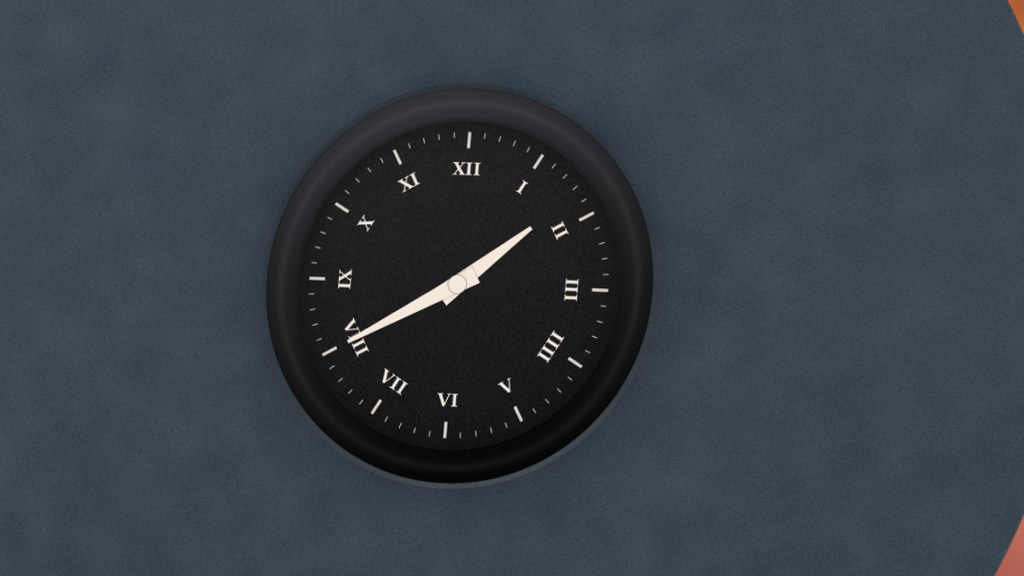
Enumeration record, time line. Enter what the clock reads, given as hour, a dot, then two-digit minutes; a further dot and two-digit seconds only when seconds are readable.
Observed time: 1.40
